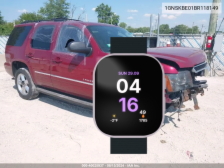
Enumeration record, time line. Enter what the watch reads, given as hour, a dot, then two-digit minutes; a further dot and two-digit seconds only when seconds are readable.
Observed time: 4.16
